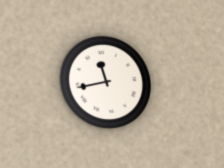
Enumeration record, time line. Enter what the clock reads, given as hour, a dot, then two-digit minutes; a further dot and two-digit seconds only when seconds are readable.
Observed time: 11.44
